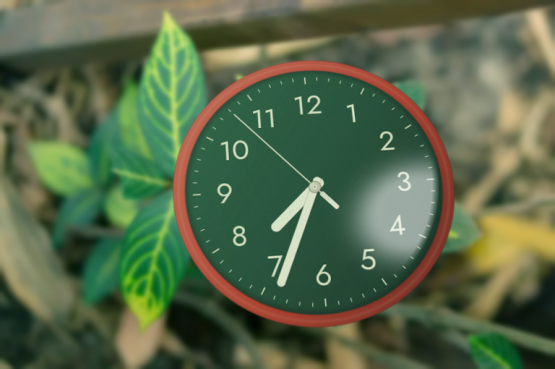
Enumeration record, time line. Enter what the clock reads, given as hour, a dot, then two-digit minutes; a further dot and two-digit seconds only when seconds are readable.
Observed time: 7.33.53
